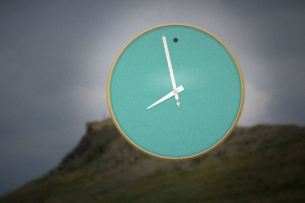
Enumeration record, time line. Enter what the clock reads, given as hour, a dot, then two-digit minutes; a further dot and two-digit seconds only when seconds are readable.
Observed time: 7.57.58
